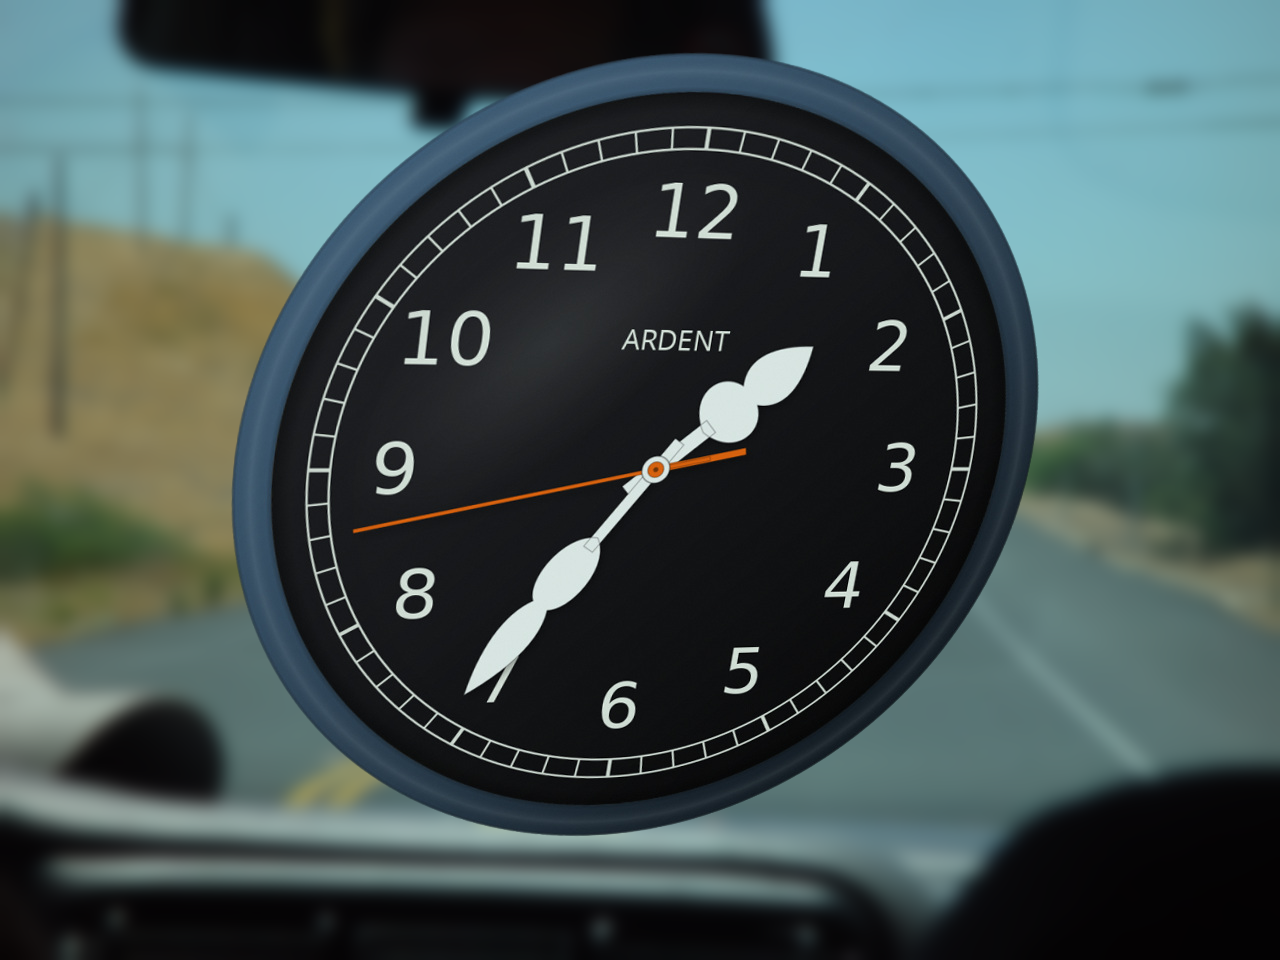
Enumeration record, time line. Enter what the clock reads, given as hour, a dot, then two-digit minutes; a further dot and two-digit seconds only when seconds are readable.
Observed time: 1.35.43
